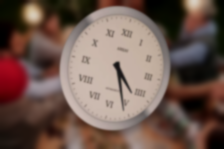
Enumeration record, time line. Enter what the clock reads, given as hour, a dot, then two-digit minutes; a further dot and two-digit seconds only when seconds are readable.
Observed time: 4.26
